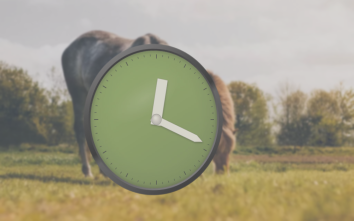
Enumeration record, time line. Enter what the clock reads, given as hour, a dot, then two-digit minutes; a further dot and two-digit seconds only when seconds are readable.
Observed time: 12.19
